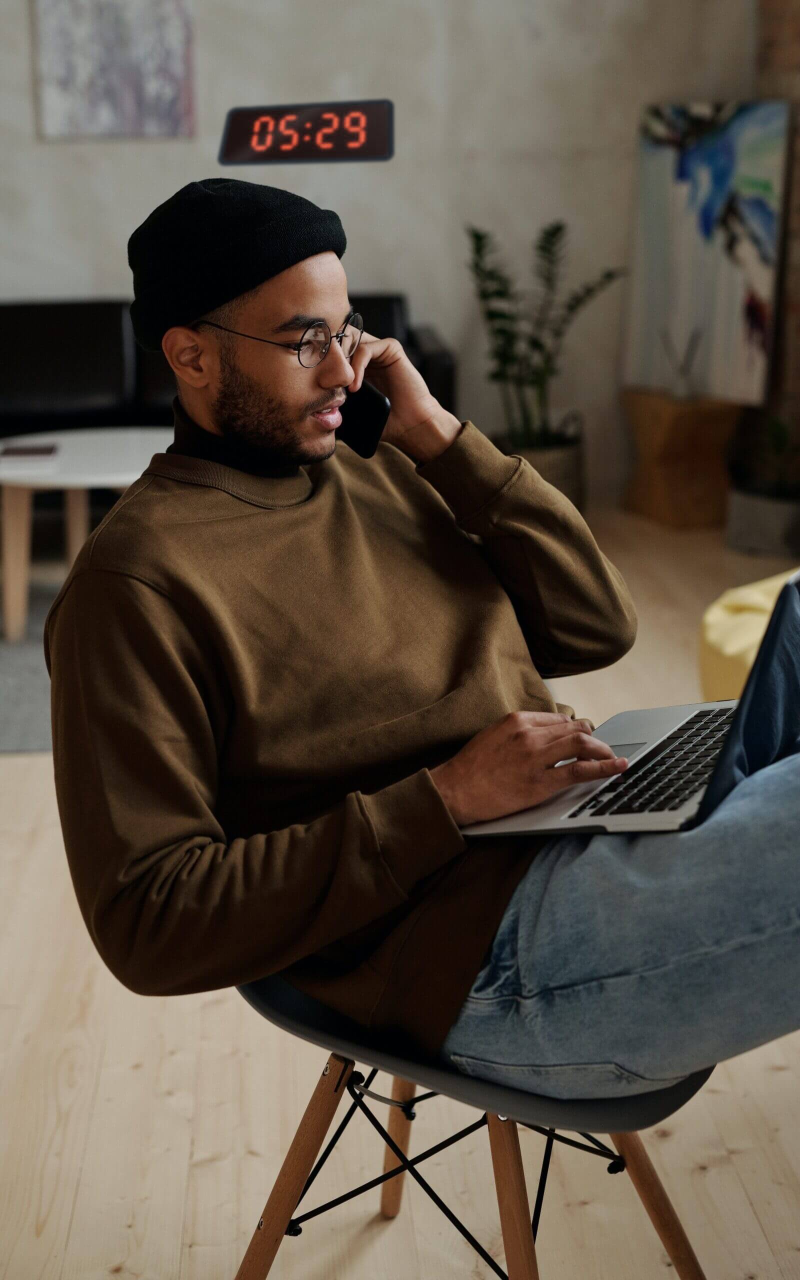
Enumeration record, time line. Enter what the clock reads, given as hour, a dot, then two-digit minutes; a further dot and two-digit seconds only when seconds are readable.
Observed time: 5.29
